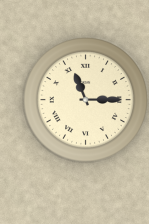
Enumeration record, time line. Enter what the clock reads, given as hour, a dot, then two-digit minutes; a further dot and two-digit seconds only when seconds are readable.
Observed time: 11.15
